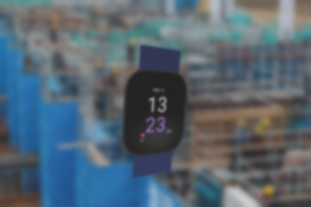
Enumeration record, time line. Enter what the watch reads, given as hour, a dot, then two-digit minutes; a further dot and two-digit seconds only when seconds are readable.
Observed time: 13.23
